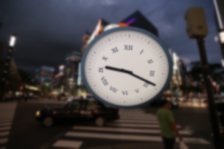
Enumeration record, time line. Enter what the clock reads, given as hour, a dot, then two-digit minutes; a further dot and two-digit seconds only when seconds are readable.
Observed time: 9.19
